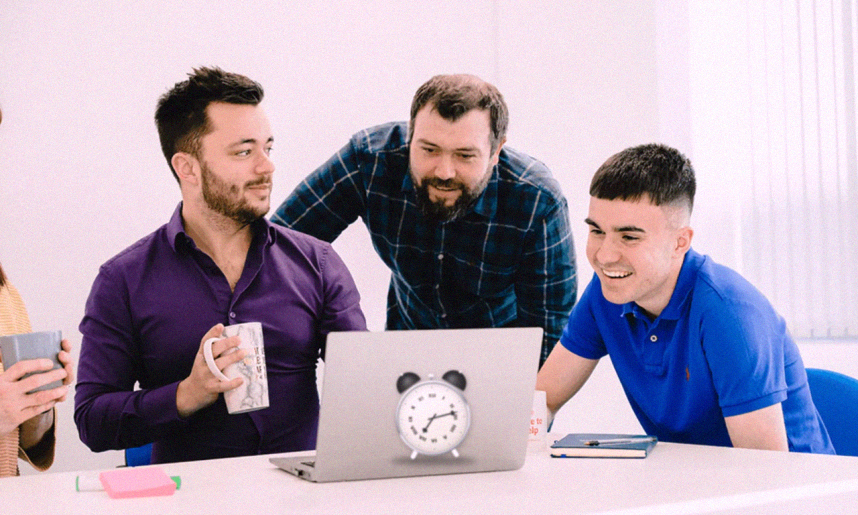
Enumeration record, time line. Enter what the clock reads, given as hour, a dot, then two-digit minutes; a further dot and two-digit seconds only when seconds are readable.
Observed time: 7.13
